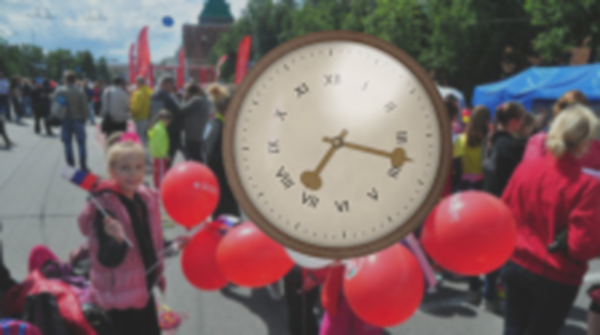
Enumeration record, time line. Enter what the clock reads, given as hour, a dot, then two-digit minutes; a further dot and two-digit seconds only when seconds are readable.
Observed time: 7.18
